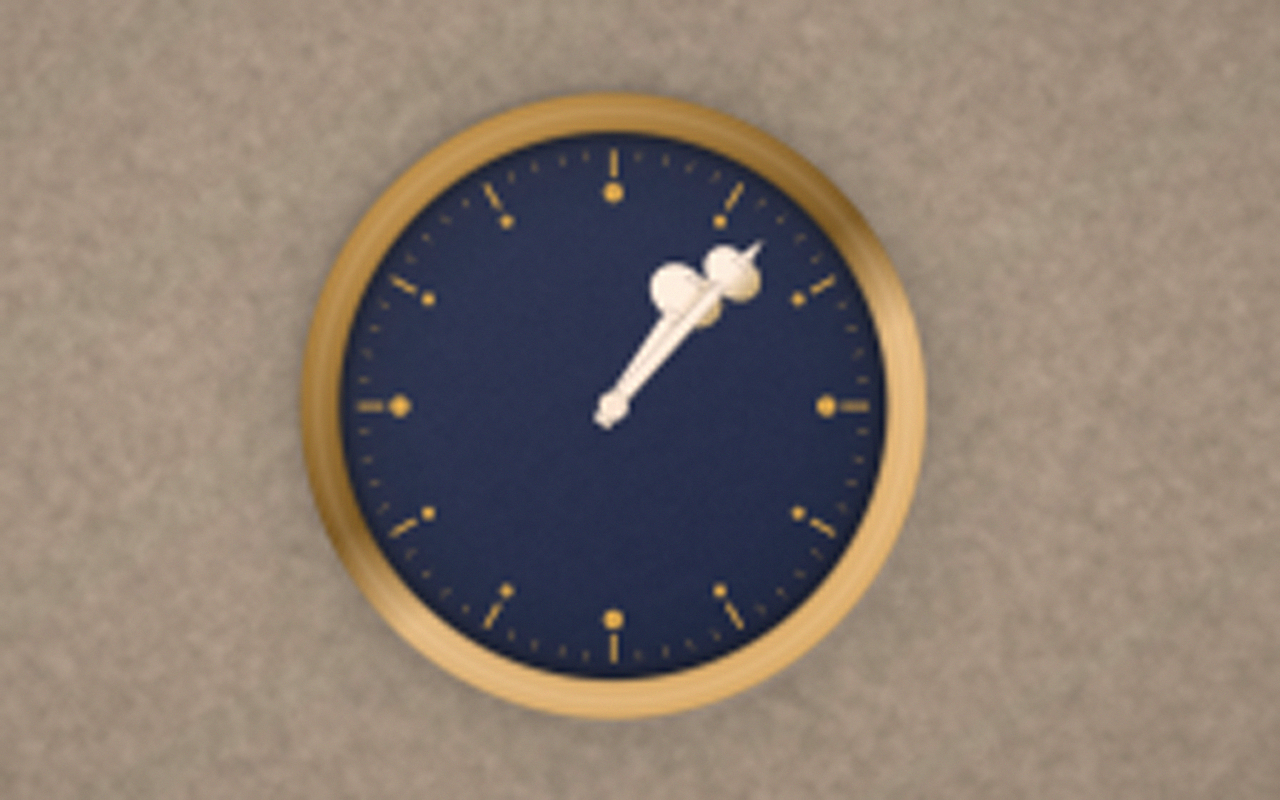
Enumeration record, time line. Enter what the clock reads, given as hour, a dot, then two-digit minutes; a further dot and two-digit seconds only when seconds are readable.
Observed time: 1.07
